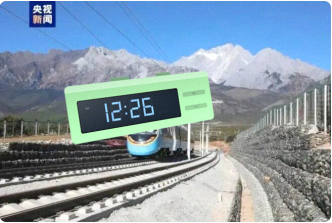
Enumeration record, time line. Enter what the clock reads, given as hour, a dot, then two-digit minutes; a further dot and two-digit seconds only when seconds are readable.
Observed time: 12.26
